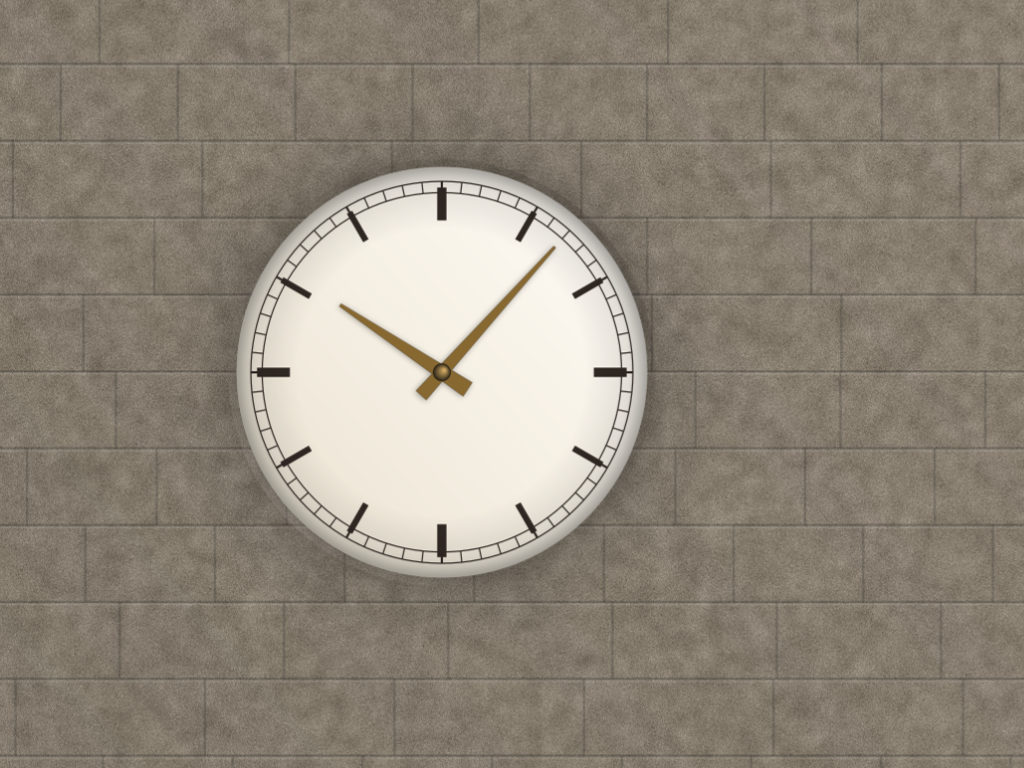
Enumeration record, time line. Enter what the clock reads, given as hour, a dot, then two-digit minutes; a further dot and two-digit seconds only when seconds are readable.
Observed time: 10.07
